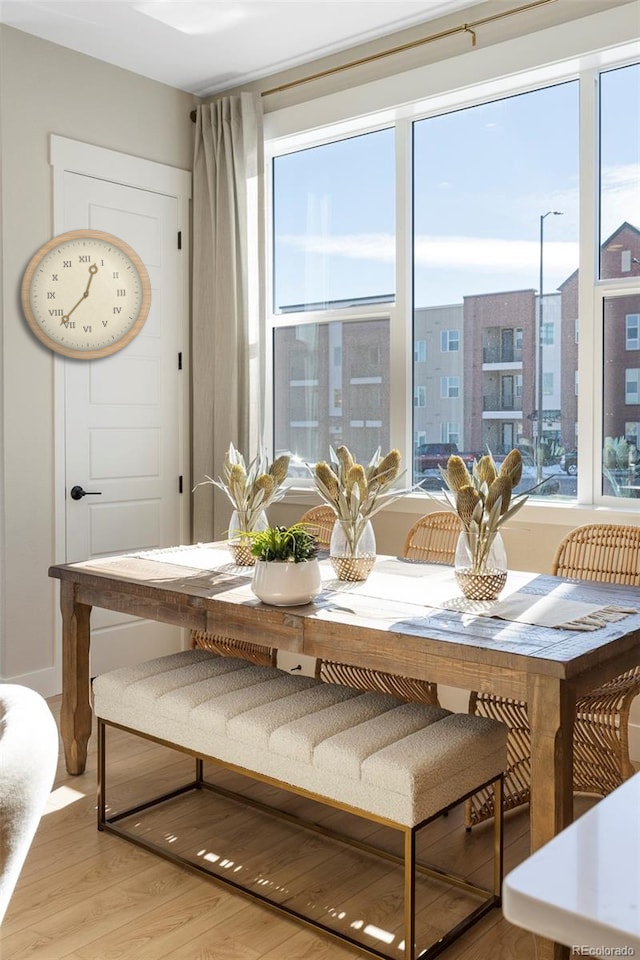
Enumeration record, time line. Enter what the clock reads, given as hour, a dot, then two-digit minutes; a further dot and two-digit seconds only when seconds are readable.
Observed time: 12.37
